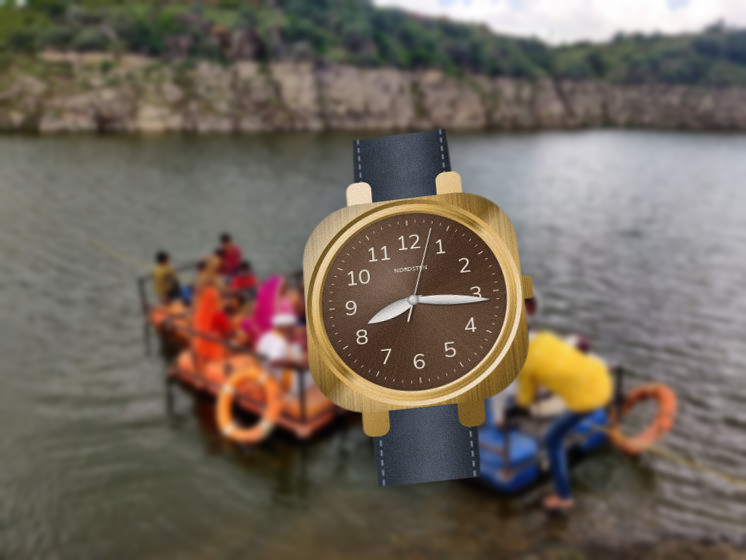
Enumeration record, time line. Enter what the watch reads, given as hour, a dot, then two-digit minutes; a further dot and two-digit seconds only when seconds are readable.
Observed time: 8.16.03
